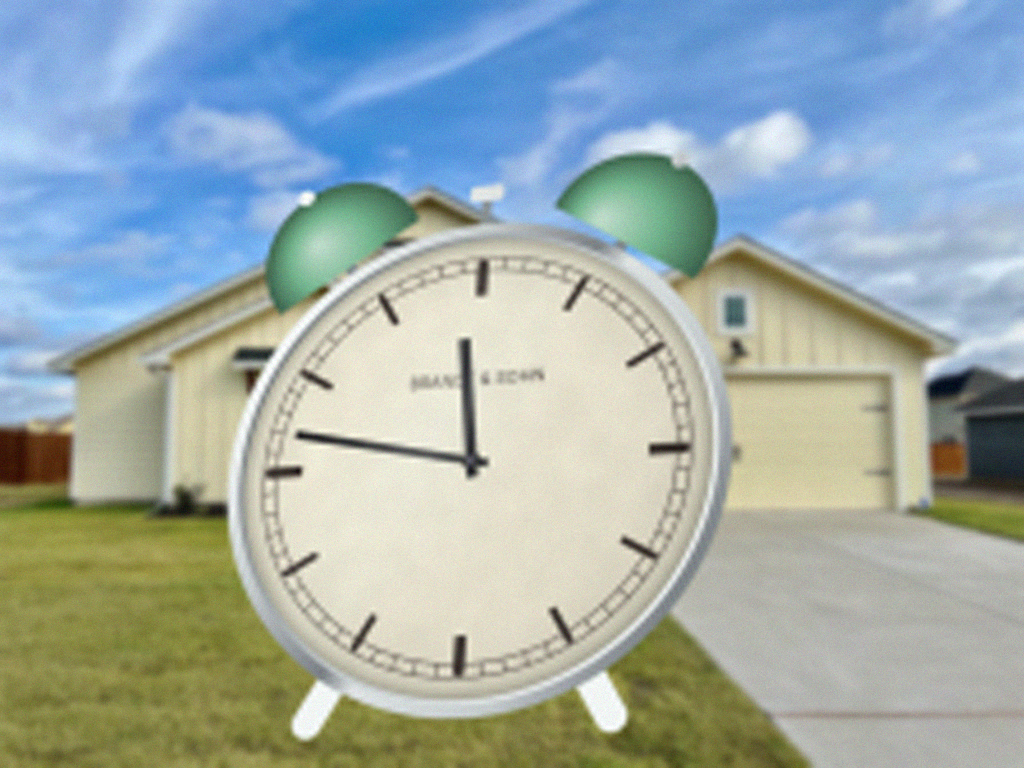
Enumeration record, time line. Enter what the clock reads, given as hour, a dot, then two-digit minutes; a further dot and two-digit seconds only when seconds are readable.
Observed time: 11.47
